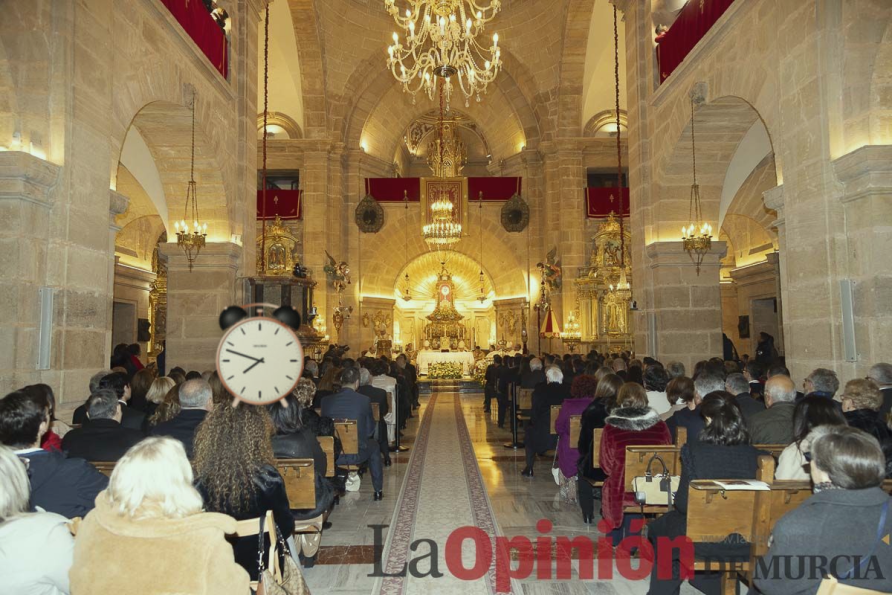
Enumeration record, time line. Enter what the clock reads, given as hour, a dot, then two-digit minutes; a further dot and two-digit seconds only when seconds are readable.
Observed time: 7.48
